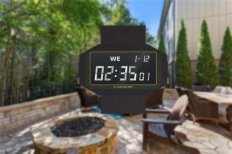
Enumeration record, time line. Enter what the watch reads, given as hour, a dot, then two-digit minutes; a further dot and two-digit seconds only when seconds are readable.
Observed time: 2.35.01
